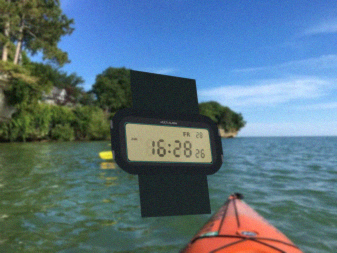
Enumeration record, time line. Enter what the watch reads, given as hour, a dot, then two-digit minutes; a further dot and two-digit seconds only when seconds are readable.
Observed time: 16.28.26
